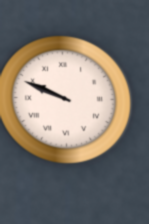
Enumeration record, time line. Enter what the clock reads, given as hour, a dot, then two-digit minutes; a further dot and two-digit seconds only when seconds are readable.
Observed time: 9.49
